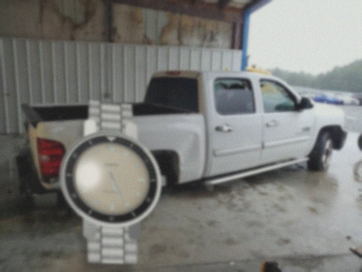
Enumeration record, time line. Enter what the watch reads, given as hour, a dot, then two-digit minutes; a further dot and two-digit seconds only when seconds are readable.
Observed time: 5.26
